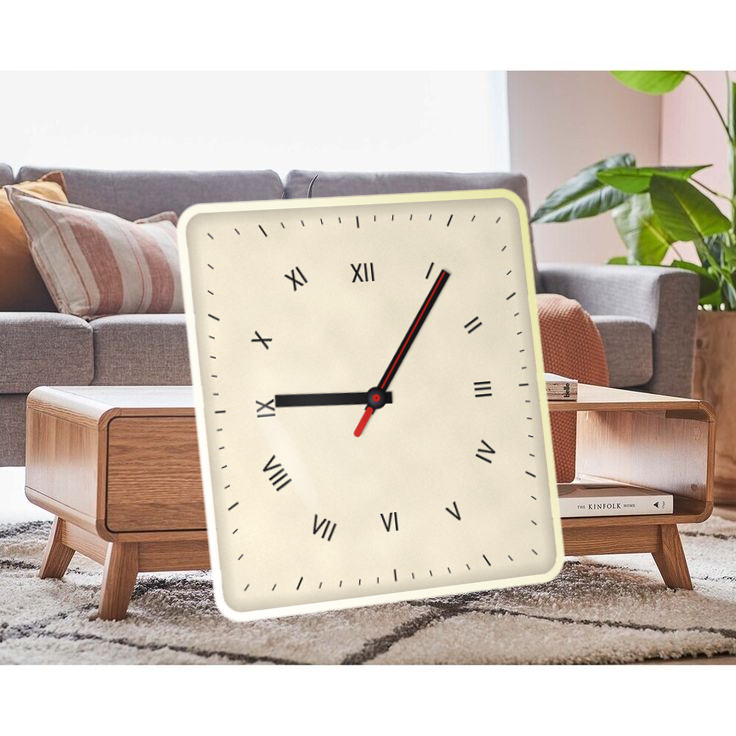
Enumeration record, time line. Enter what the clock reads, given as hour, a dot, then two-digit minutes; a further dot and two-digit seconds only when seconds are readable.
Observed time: 9.06.06
